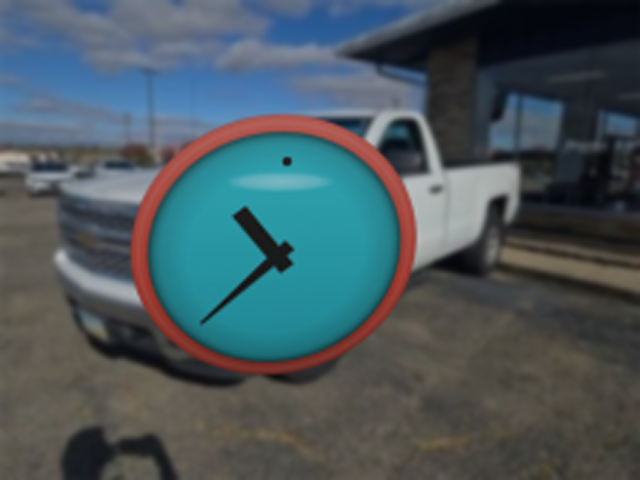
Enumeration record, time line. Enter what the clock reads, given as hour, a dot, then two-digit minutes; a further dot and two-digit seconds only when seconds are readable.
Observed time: 10.37
